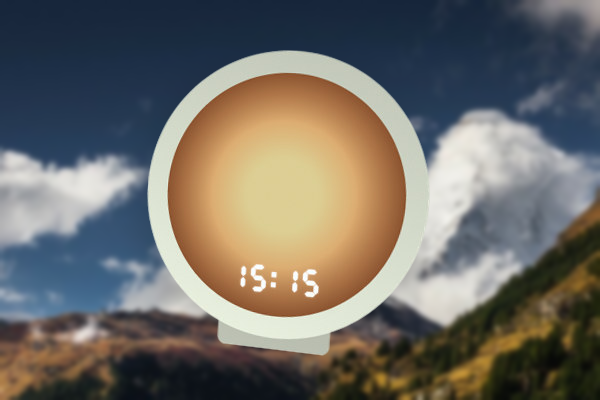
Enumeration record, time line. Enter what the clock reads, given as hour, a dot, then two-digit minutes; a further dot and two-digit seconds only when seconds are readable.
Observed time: 15.15
